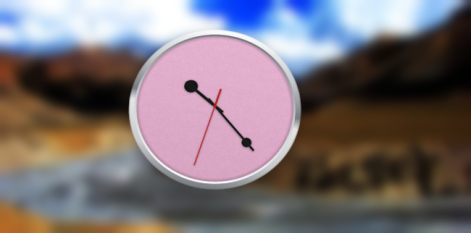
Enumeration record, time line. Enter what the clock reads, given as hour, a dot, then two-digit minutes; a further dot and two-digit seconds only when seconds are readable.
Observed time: 10.23.33
